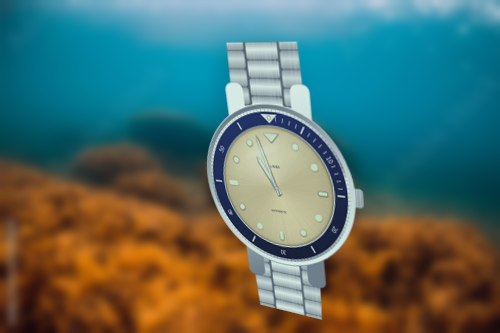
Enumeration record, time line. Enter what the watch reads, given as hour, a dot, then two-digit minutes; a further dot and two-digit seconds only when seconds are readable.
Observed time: 10.57
